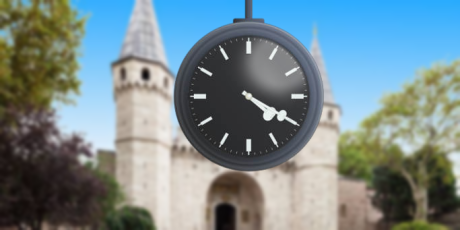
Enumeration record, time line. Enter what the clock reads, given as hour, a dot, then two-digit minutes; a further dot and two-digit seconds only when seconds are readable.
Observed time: 4.20
